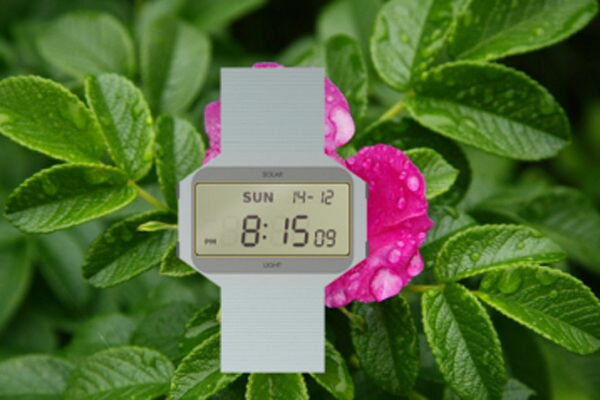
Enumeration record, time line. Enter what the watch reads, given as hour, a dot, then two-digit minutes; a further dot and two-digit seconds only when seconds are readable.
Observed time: 8.15.09
